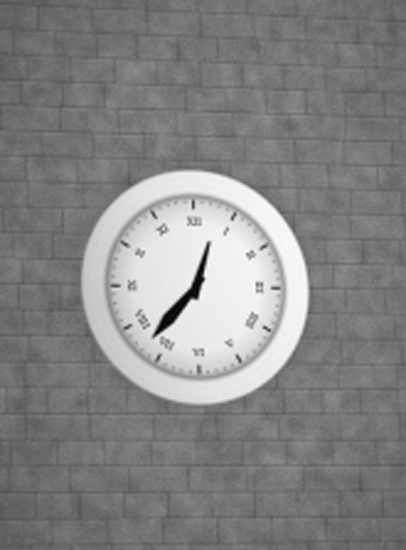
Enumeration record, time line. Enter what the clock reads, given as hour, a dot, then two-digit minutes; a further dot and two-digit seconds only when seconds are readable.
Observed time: 12.37
